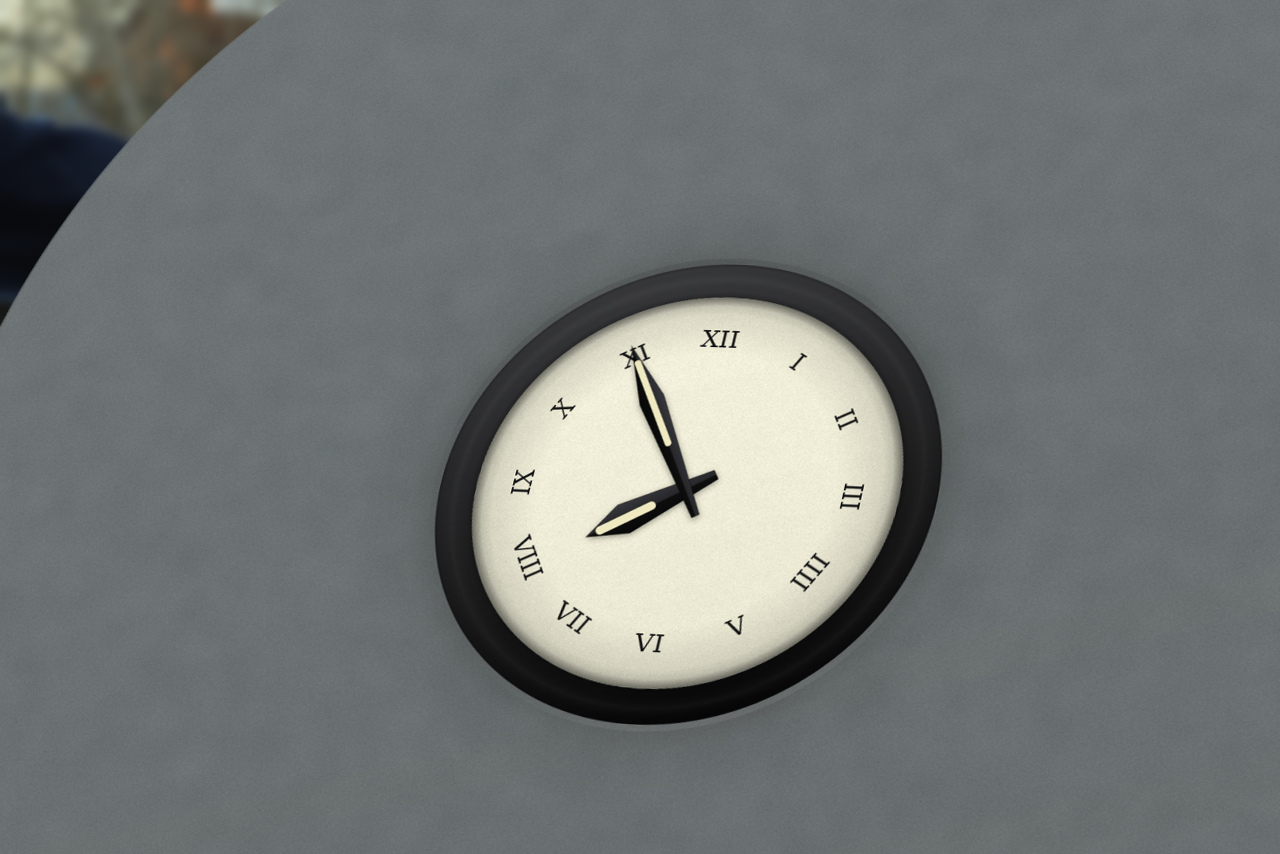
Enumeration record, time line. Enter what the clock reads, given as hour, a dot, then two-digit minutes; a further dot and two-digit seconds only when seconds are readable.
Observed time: 7.55
